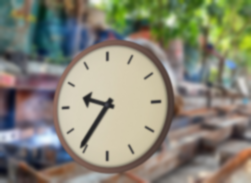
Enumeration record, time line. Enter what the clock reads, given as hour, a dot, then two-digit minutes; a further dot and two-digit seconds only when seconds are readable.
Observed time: 9.36
